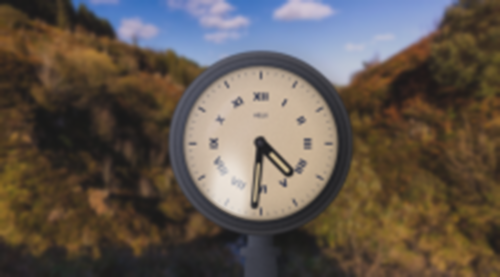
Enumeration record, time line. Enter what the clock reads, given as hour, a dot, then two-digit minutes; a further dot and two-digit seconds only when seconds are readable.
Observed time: 4.31
